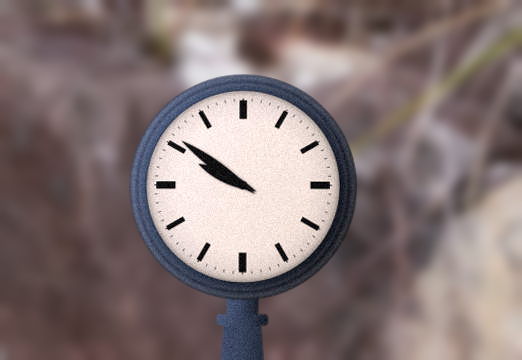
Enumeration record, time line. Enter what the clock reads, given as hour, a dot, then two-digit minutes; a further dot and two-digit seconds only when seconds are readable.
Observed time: 9.51
